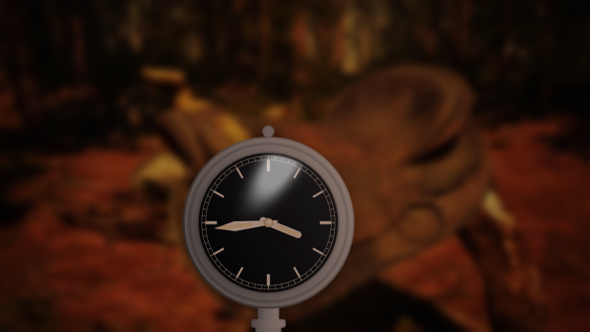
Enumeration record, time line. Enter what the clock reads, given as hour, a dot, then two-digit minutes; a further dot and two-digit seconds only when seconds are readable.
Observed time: 3.44
